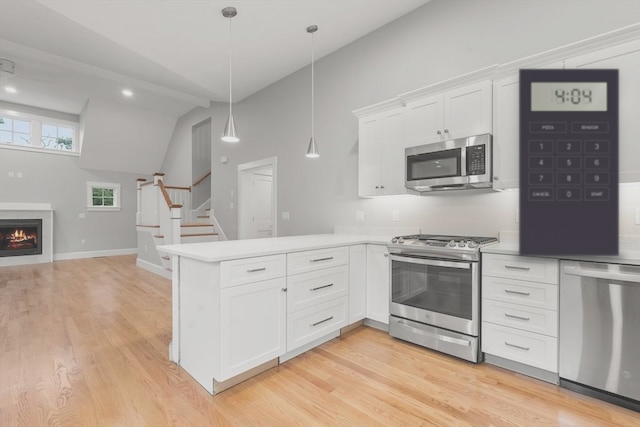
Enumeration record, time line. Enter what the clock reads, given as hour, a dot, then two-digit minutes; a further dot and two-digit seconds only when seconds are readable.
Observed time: 4.04
